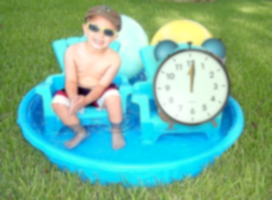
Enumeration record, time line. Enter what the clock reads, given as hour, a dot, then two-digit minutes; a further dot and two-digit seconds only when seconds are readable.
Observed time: 12.01
